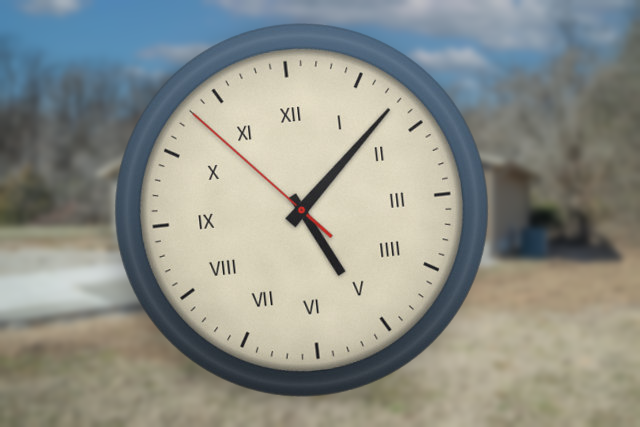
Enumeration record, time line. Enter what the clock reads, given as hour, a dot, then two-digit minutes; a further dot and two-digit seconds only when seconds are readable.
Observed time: 5.07.53
